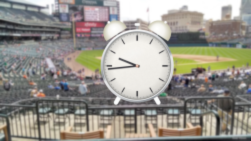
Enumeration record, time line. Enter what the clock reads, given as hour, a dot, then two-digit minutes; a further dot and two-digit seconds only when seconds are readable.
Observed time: 9.44
